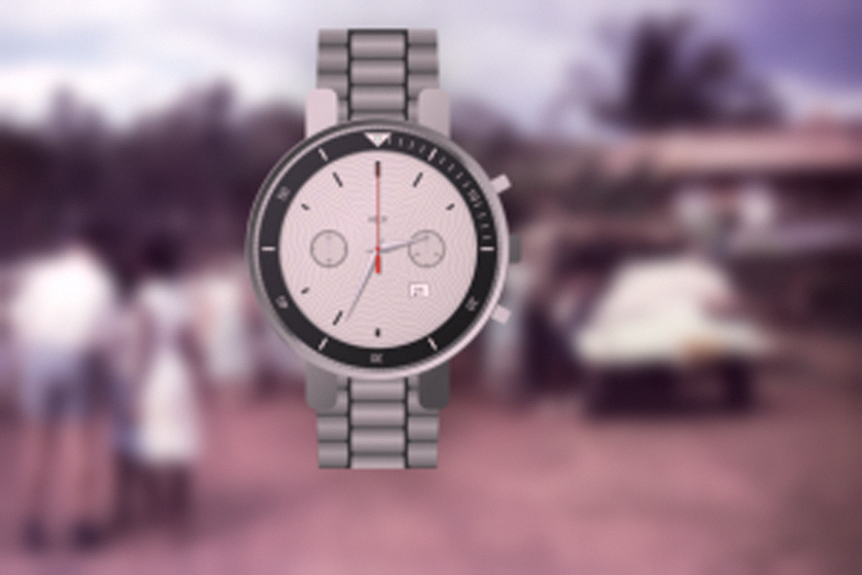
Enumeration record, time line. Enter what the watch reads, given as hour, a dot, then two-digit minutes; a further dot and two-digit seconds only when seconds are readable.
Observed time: 2.34
